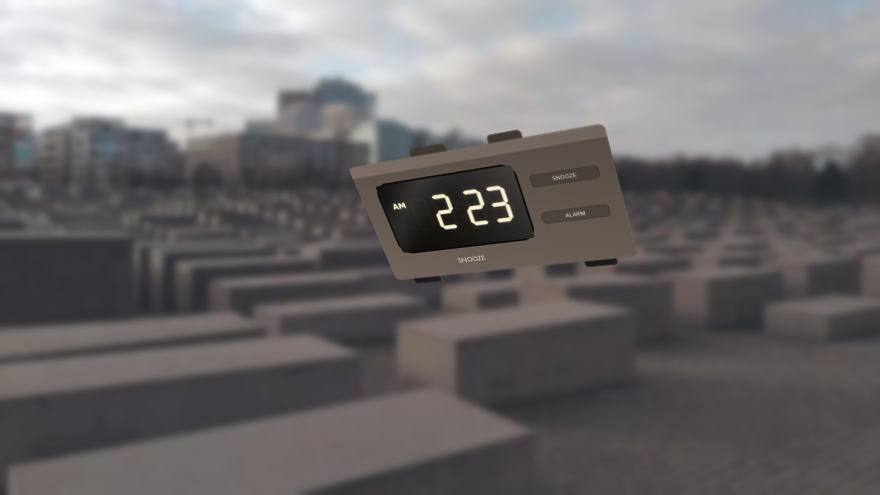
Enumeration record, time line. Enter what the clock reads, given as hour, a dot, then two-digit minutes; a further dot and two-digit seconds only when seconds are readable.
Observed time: 2.23
